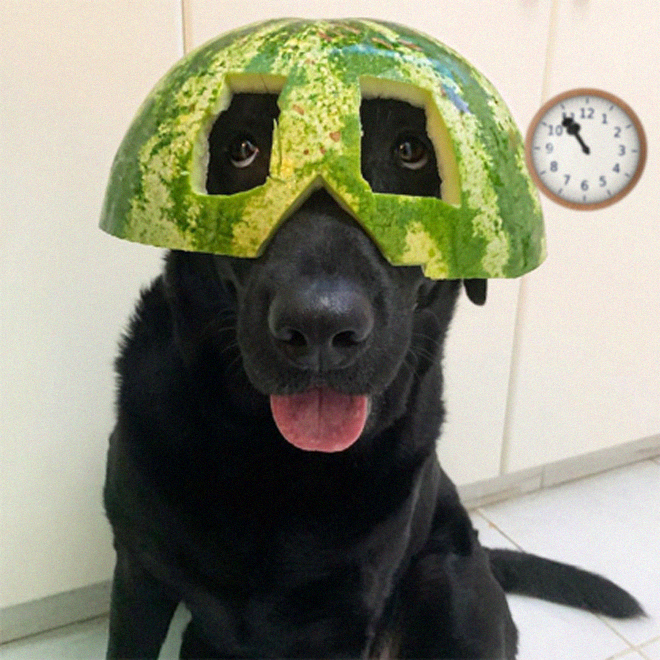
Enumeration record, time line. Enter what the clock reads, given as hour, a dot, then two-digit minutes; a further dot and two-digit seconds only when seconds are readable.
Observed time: 10.54
